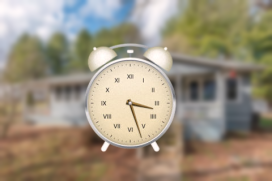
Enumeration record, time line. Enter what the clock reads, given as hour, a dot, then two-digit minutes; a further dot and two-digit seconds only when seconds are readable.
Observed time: 3.27
